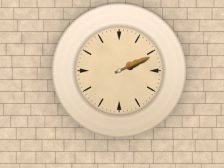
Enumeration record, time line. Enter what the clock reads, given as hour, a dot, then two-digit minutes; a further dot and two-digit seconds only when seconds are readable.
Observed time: 2.11
